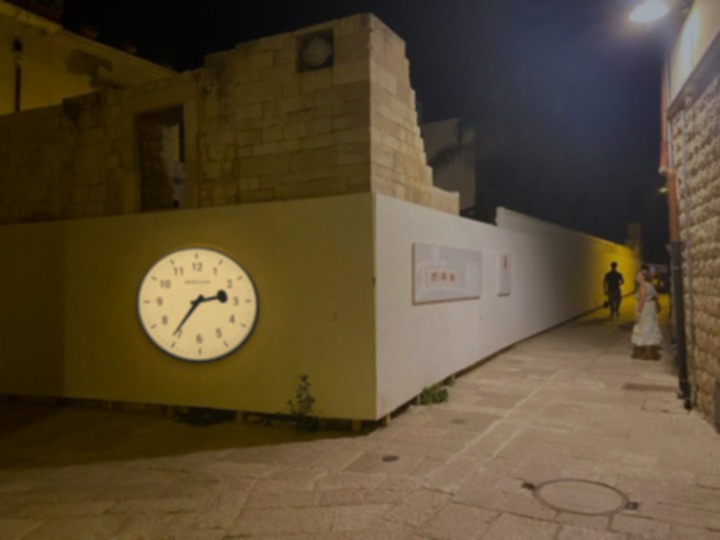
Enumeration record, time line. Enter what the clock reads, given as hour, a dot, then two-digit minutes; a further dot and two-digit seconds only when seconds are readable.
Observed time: 2.36
